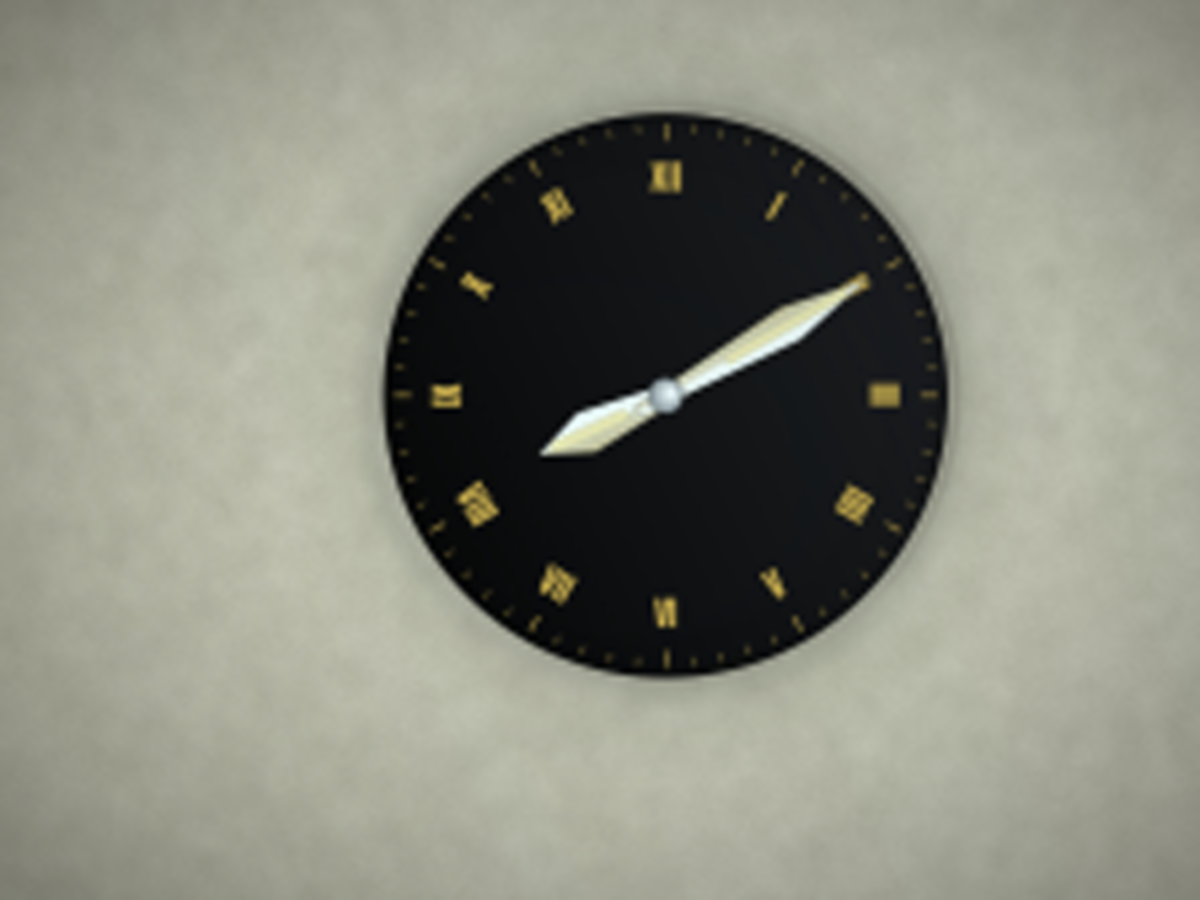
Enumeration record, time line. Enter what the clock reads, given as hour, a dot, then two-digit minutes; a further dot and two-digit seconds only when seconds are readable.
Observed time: 8.10
